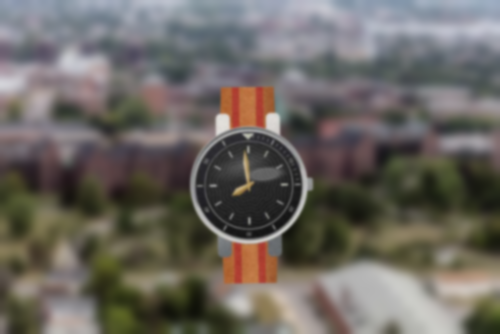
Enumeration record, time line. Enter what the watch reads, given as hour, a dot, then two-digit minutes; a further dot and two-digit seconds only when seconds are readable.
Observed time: 7.59
